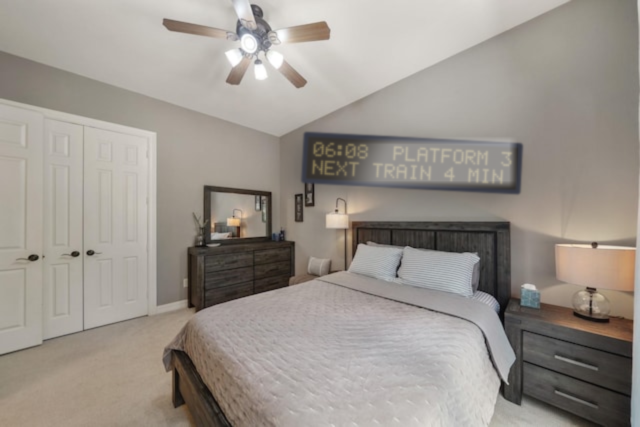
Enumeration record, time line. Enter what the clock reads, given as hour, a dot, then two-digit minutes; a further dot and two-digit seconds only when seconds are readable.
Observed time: 6.08
